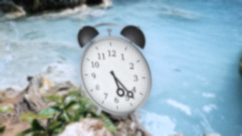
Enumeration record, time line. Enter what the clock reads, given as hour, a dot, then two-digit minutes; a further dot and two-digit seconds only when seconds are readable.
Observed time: 5.23
